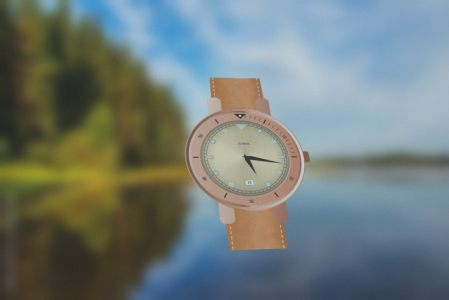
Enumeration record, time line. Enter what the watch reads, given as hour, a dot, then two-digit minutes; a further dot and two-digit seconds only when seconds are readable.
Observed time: 5.17
